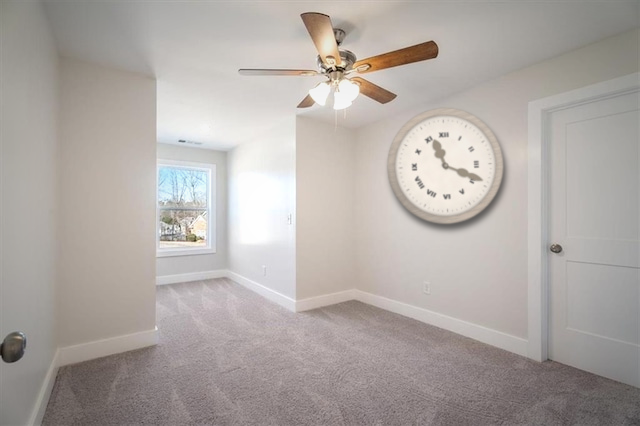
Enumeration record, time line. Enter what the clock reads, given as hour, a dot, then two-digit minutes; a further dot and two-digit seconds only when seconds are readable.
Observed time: 11.19
